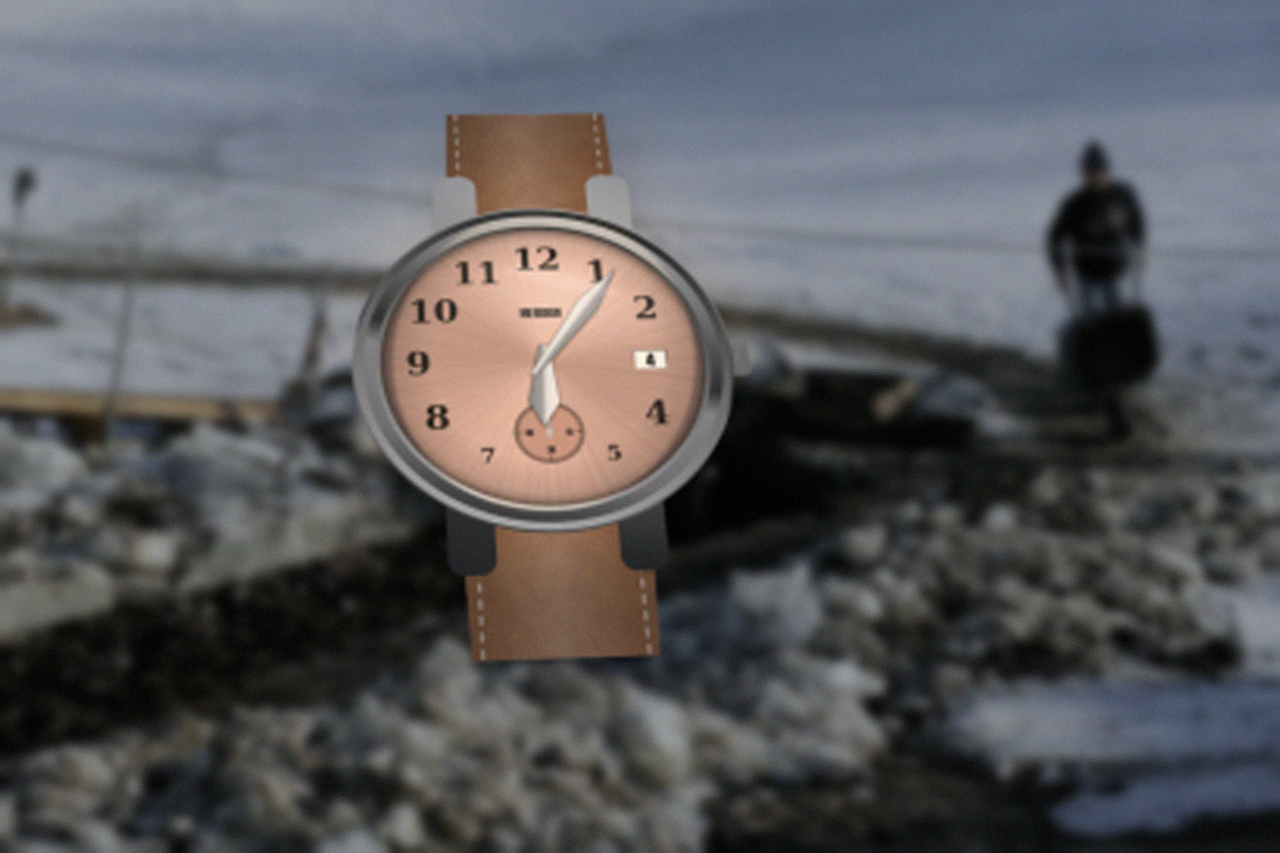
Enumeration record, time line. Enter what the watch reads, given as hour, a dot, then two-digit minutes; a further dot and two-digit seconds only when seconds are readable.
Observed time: 6.06
